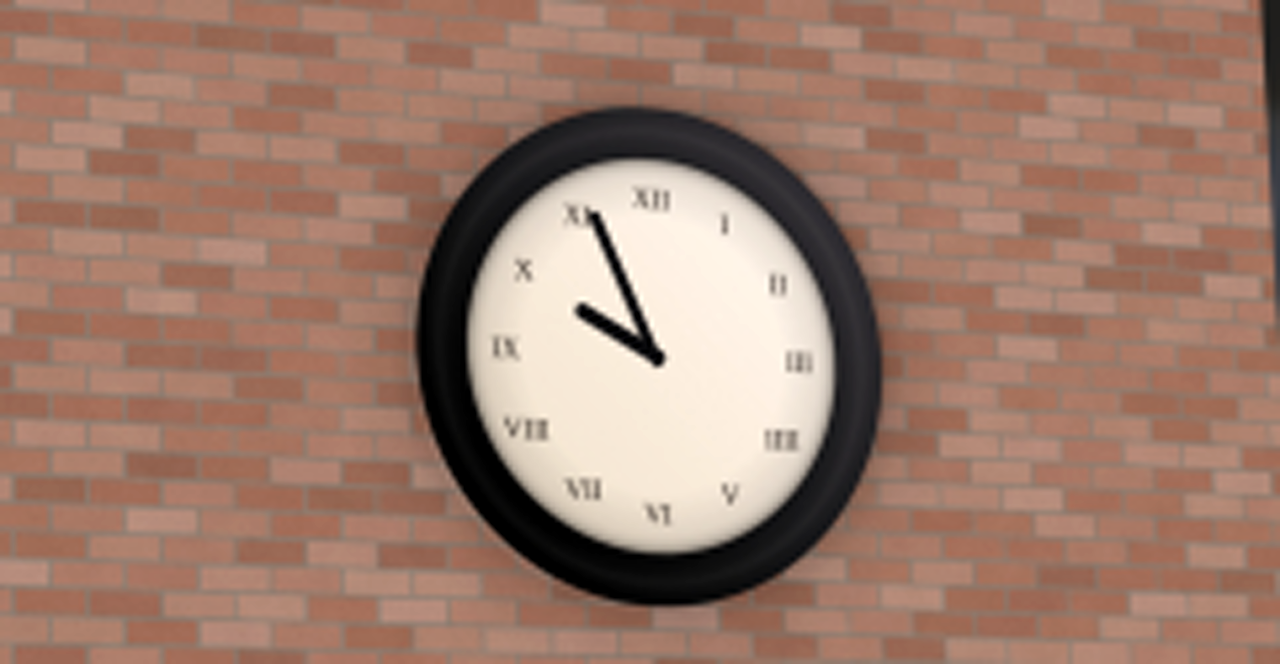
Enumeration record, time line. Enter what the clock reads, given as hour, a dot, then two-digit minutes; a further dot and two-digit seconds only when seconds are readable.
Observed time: 9.56
